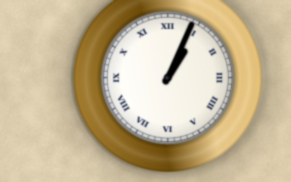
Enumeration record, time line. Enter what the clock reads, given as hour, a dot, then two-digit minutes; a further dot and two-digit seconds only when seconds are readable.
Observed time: 1.04
